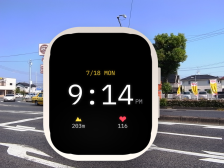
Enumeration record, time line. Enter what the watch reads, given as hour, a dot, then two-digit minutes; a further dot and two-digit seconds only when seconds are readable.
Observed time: 9.14
